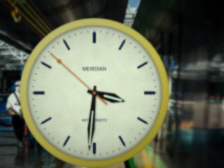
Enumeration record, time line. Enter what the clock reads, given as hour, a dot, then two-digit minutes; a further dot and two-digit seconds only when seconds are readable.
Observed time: 3.30.52
